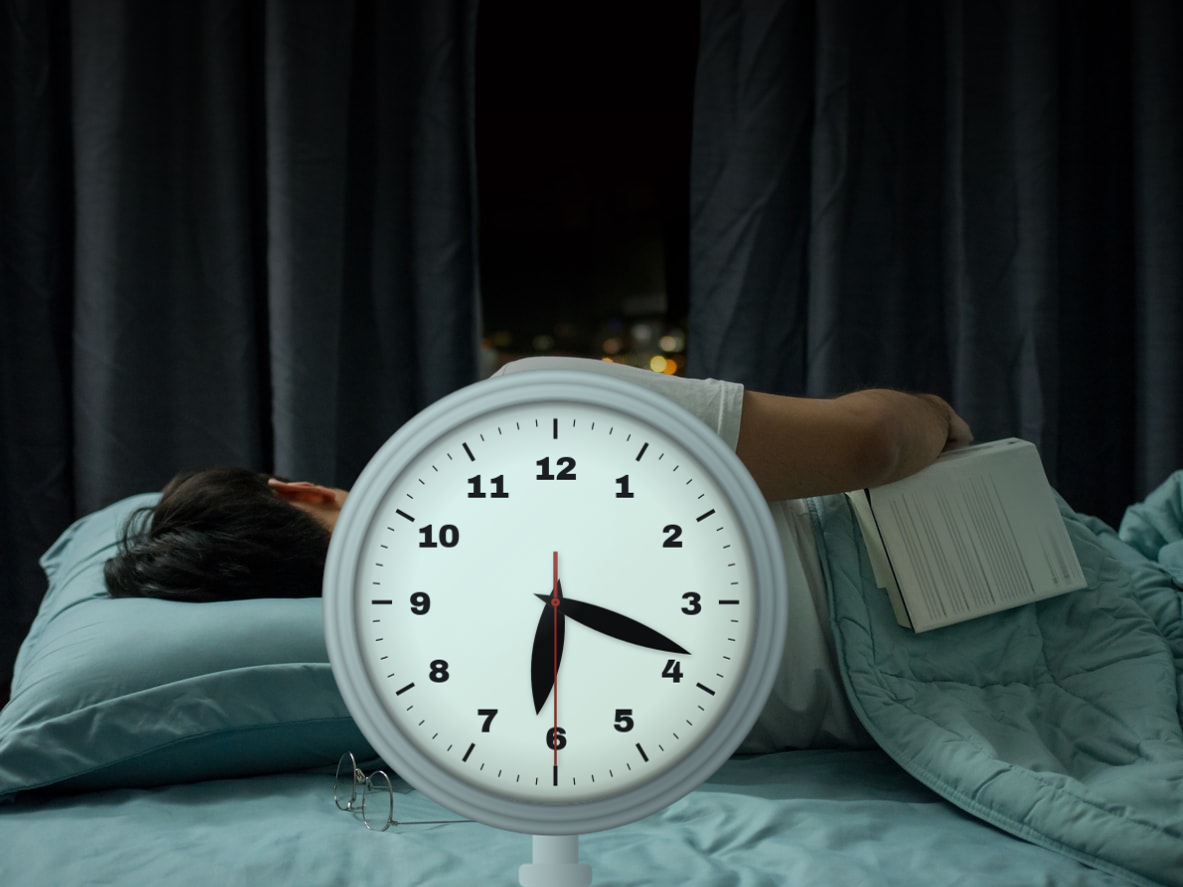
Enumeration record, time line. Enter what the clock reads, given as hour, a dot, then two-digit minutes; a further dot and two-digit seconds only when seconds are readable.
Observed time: 6.18.30
